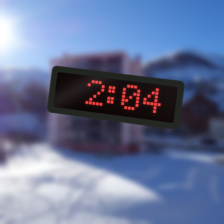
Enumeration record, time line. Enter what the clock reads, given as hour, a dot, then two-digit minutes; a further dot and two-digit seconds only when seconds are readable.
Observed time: 2.04
